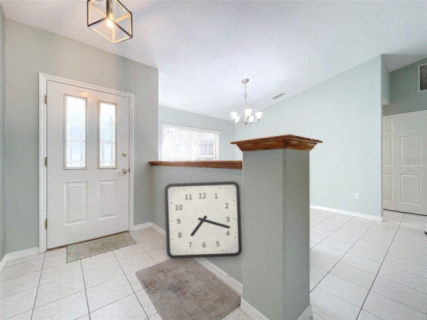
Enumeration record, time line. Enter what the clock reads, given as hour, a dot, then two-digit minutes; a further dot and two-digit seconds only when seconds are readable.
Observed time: 7.18
